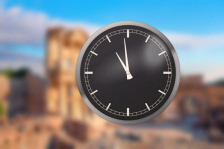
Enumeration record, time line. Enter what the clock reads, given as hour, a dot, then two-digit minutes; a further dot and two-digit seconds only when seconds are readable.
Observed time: 10.59
